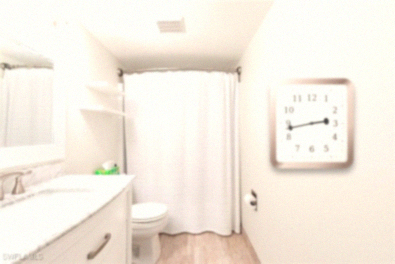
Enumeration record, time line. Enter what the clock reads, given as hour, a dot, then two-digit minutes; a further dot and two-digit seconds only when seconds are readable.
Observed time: 2.43
